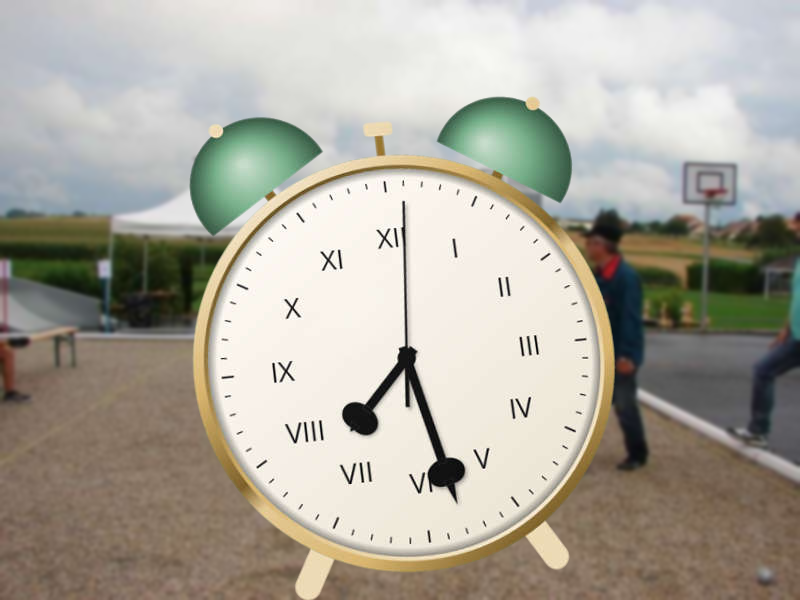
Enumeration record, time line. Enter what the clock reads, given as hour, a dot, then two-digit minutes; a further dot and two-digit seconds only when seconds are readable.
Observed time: 7.28.01
